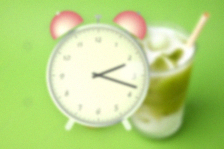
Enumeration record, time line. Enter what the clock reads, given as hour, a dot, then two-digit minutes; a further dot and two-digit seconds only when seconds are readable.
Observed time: 2.18
